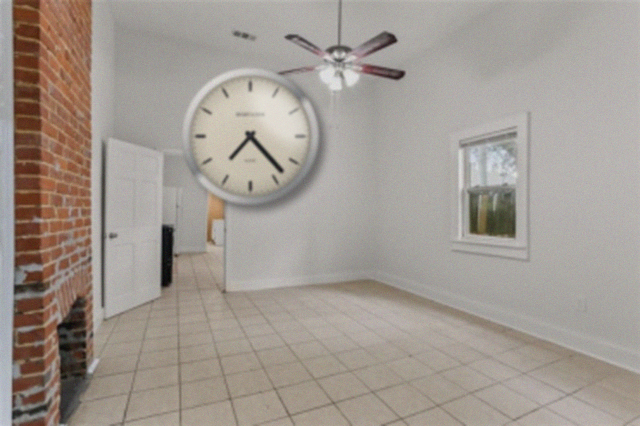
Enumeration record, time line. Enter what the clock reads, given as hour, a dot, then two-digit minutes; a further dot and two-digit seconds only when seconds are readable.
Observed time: 7.23
